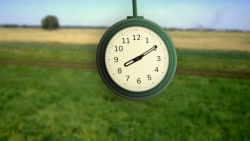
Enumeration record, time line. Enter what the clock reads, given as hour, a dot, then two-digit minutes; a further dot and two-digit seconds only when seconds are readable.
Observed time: 8.10
